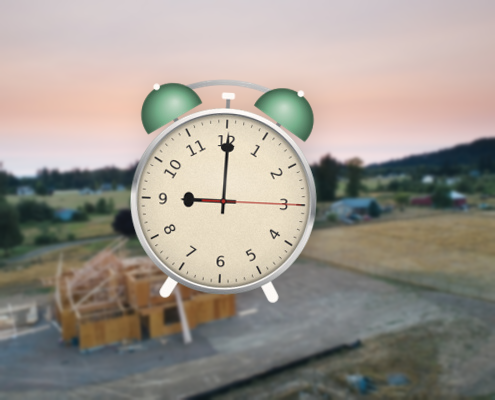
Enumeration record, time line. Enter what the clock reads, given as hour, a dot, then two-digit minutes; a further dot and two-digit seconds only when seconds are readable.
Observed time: 9.00.15
